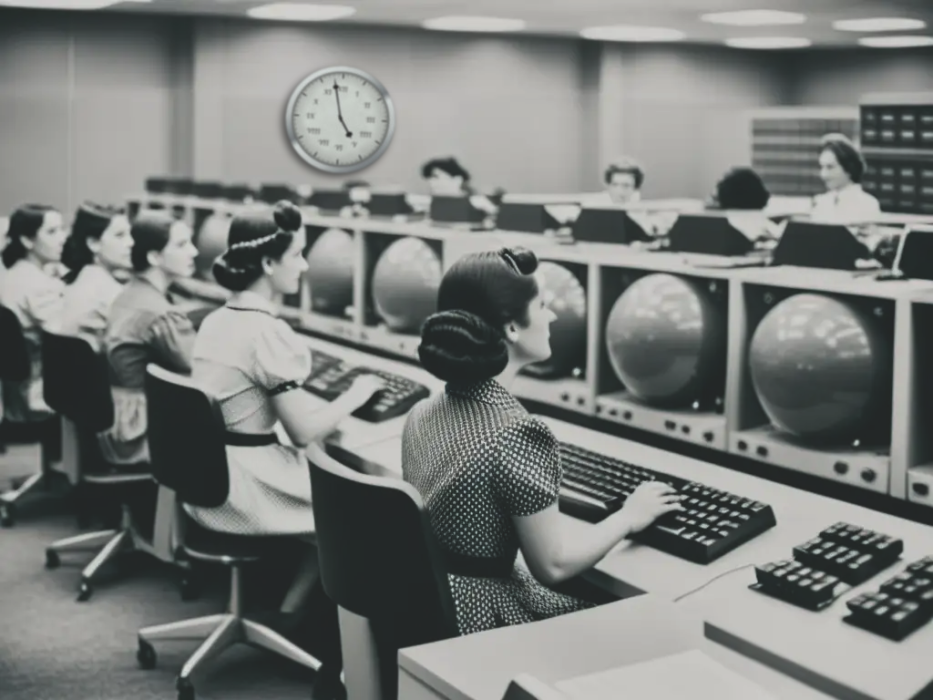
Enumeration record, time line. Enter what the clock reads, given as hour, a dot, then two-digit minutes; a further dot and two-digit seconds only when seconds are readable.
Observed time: 4.58
